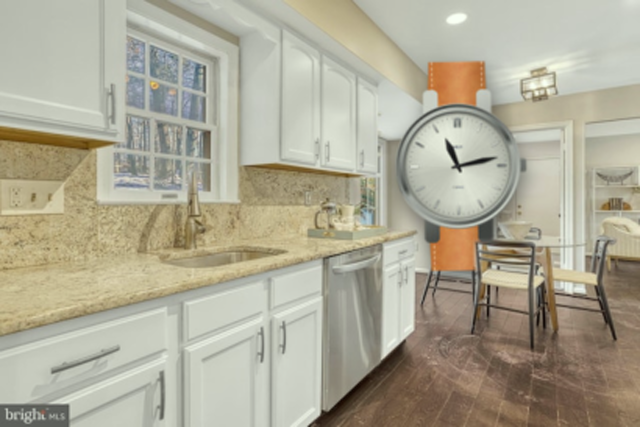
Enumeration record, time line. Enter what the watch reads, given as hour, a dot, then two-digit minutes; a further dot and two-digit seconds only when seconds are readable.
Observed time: 11.13
